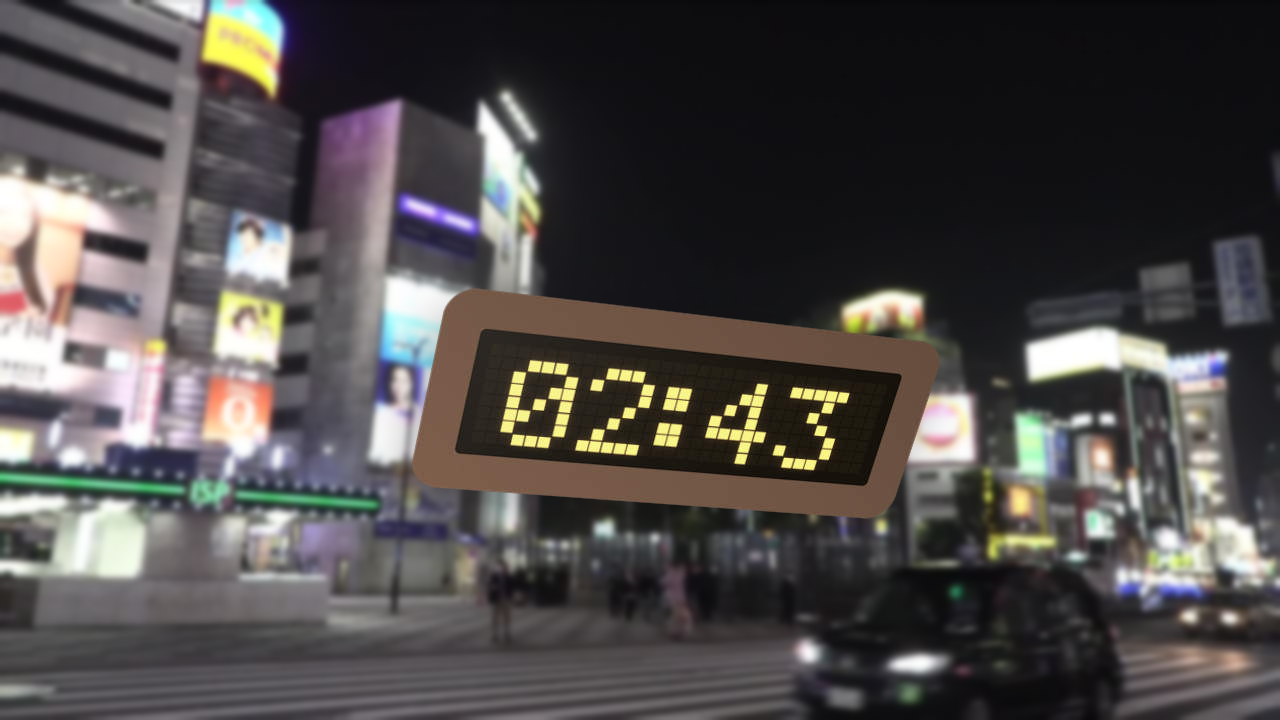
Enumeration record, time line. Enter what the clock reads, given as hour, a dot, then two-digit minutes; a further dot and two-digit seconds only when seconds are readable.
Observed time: 2.43
